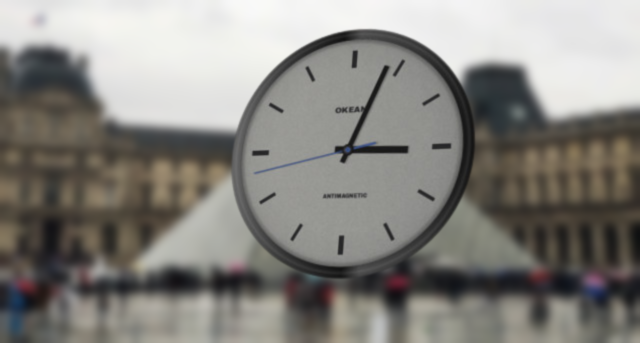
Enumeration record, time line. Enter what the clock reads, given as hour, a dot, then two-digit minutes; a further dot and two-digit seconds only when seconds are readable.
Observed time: 3.03.43
